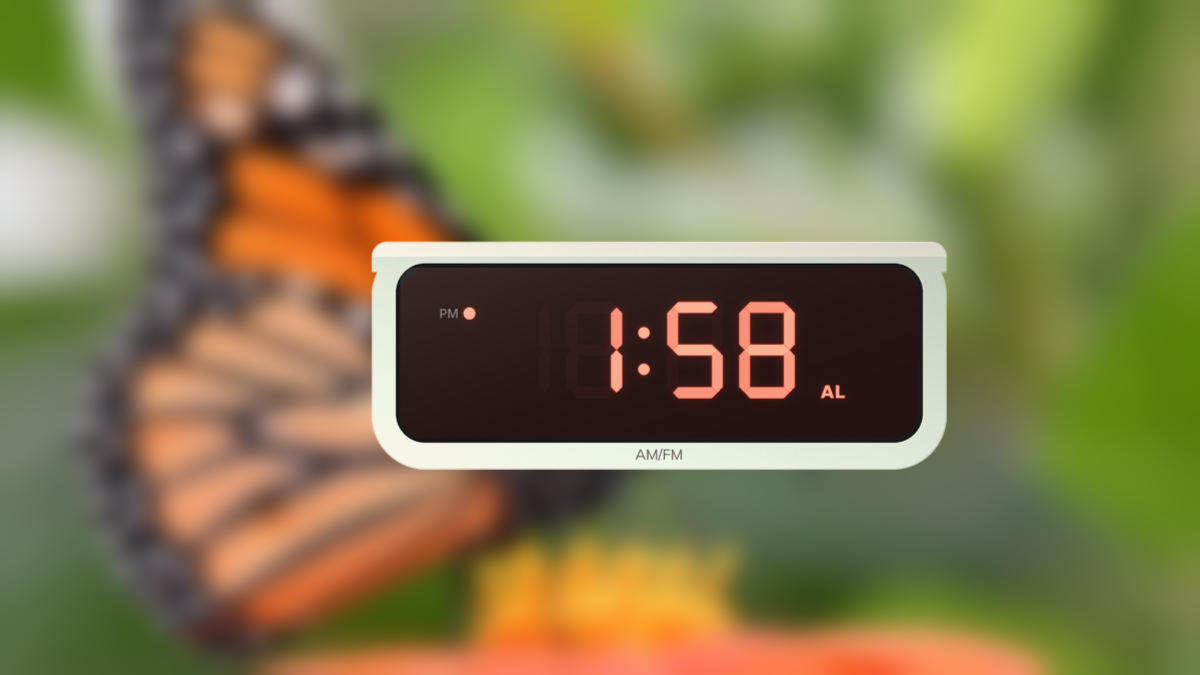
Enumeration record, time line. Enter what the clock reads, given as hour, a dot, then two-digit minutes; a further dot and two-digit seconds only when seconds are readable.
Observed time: 1.58
